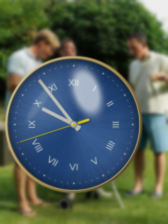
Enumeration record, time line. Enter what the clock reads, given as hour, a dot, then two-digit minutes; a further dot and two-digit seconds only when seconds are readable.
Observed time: 9.53.42
